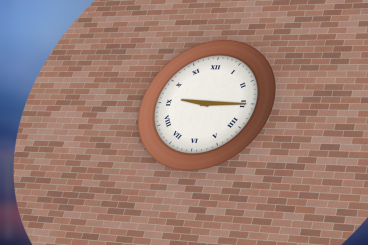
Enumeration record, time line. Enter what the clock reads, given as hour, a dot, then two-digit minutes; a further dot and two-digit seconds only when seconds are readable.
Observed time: 9.15
